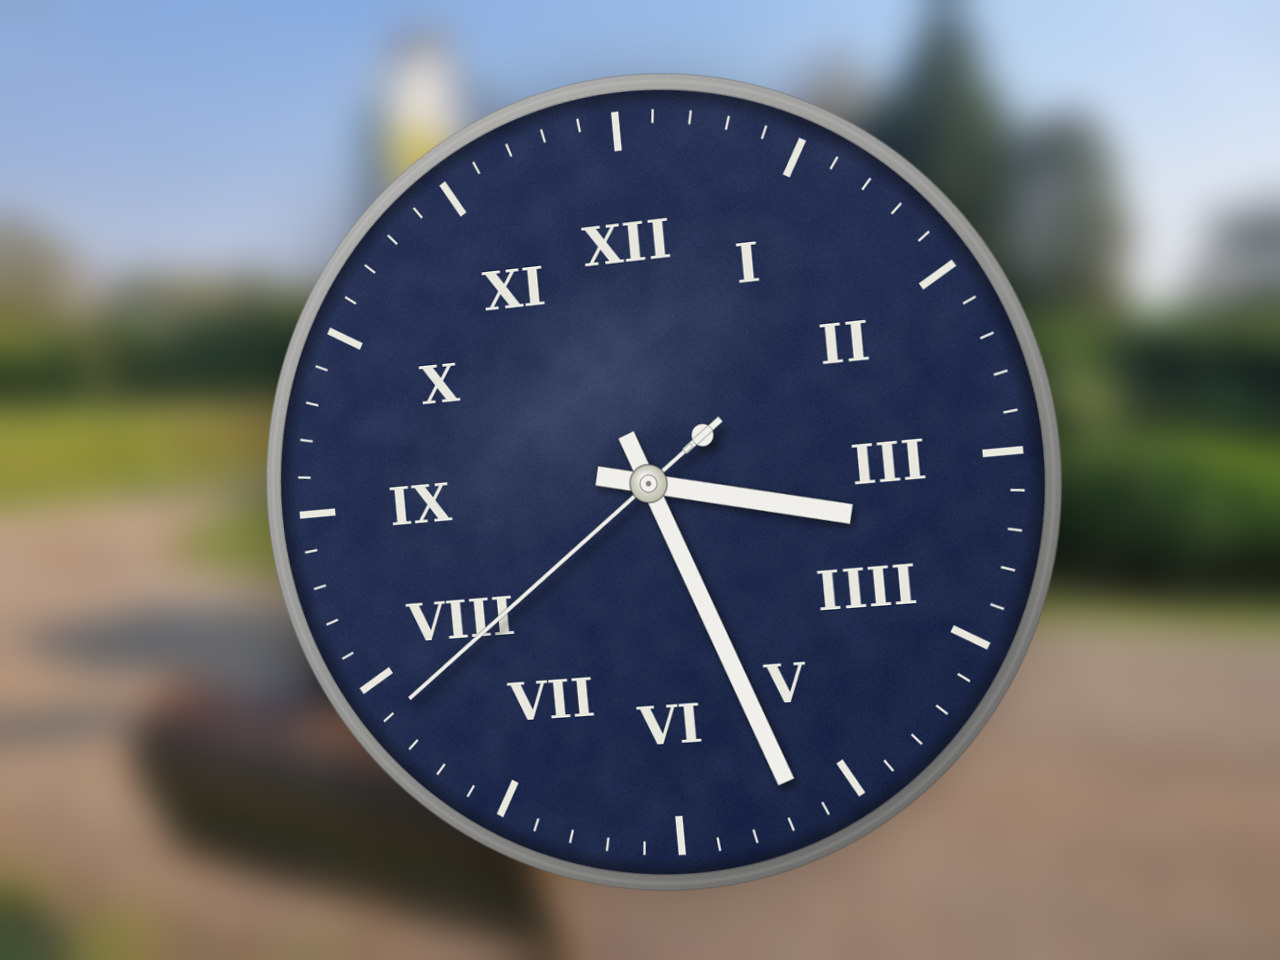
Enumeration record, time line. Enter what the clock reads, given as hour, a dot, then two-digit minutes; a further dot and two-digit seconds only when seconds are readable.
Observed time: 3.26.39
